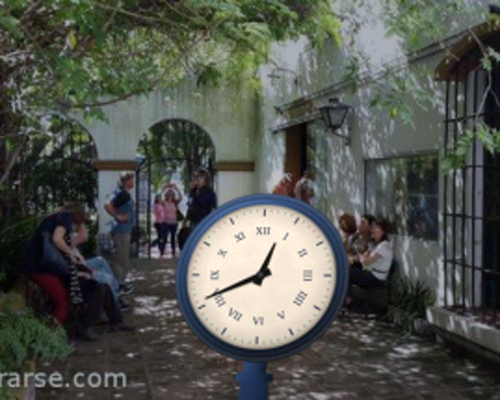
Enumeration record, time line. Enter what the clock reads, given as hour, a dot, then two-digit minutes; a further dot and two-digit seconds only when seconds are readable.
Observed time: 12.41
